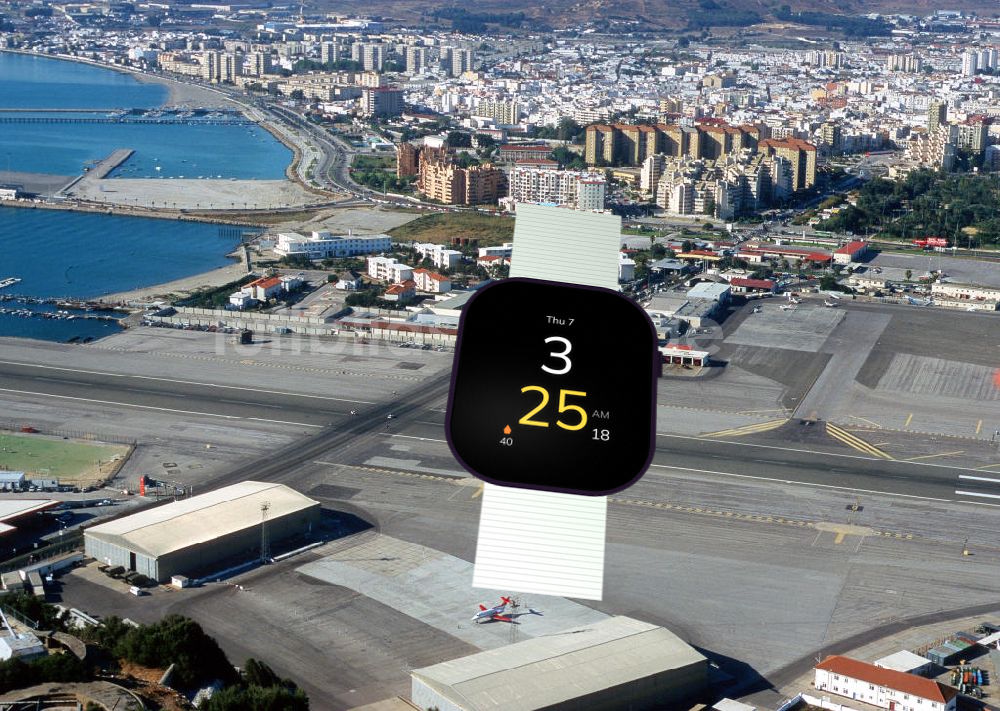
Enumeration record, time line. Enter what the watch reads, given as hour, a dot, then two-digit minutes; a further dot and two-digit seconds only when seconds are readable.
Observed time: 3.25.18
